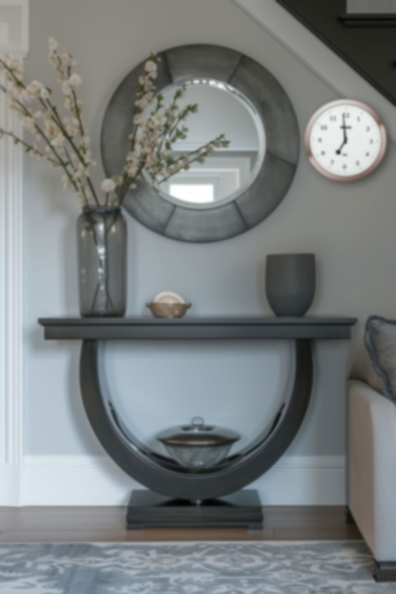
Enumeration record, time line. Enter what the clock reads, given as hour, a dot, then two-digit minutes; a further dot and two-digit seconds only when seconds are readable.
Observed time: 6.59
